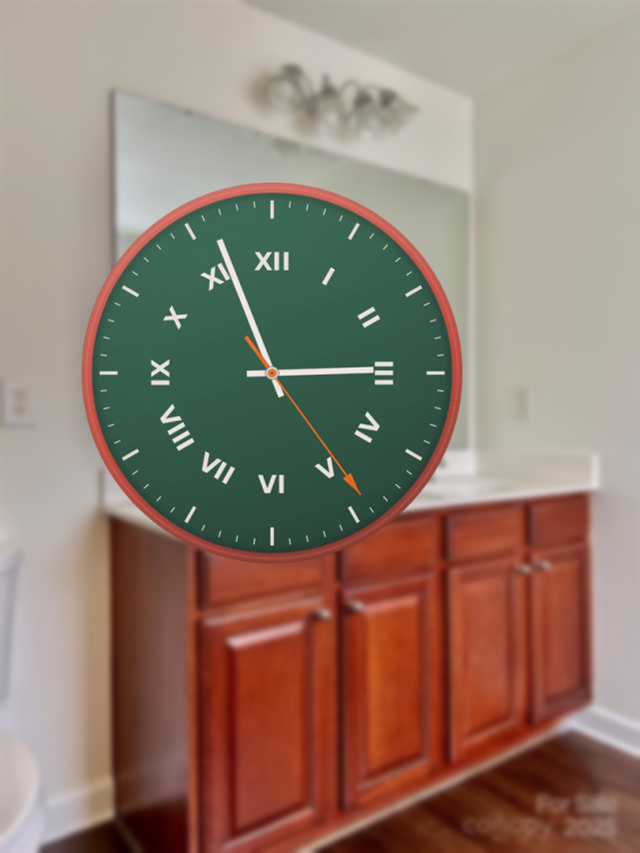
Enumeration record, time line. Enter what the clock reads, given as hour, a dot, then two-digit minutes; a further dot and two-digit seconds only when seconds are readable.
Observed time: 2.56.24
